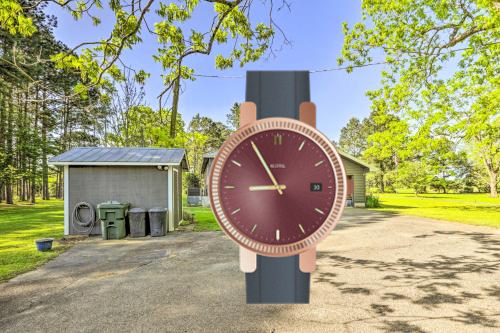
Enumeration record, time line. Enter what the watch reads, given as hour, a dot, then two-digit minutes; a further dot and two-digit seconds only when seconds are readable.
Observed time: 8.55
